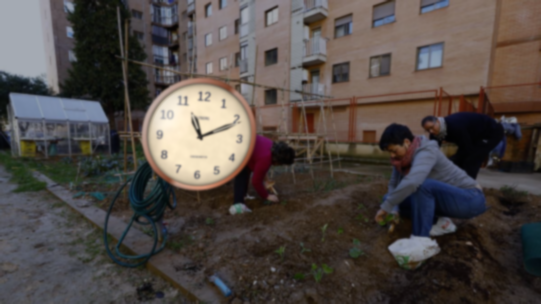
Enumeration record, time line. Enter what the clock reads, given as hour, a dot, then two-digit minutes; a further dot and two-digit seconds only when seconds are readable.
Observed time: 11.11
